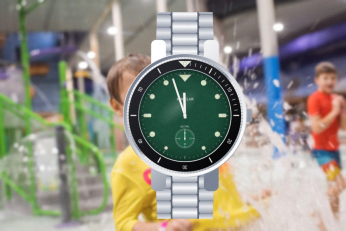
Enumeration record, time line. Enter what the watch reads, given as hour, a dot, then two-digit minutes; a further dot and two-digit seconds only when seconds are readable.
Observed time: 11.57
